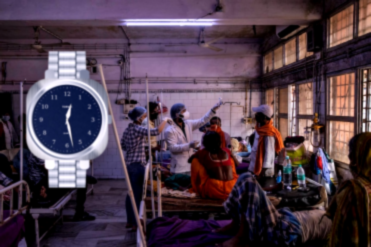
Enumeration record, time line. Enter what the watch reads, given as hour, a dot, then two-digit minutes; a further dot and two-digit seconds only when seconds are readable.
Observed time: 12.28
